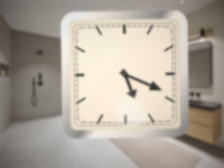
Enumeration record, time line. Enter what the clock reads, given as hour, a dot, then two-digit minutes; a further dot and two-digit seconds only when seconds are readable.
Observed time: 5.19
